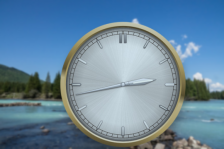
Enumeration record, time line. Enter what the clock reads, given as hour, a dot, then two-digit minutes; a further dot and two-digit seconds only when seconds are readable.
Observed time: 2.43
